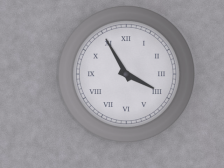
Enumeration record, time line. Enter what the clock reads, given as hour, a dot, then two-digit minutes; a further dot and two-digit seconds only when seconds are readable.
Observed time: 3.55
